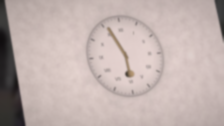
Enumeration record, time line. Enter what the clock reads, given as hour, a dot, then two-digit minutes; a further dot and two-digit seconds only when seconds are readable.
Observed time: 5.56
